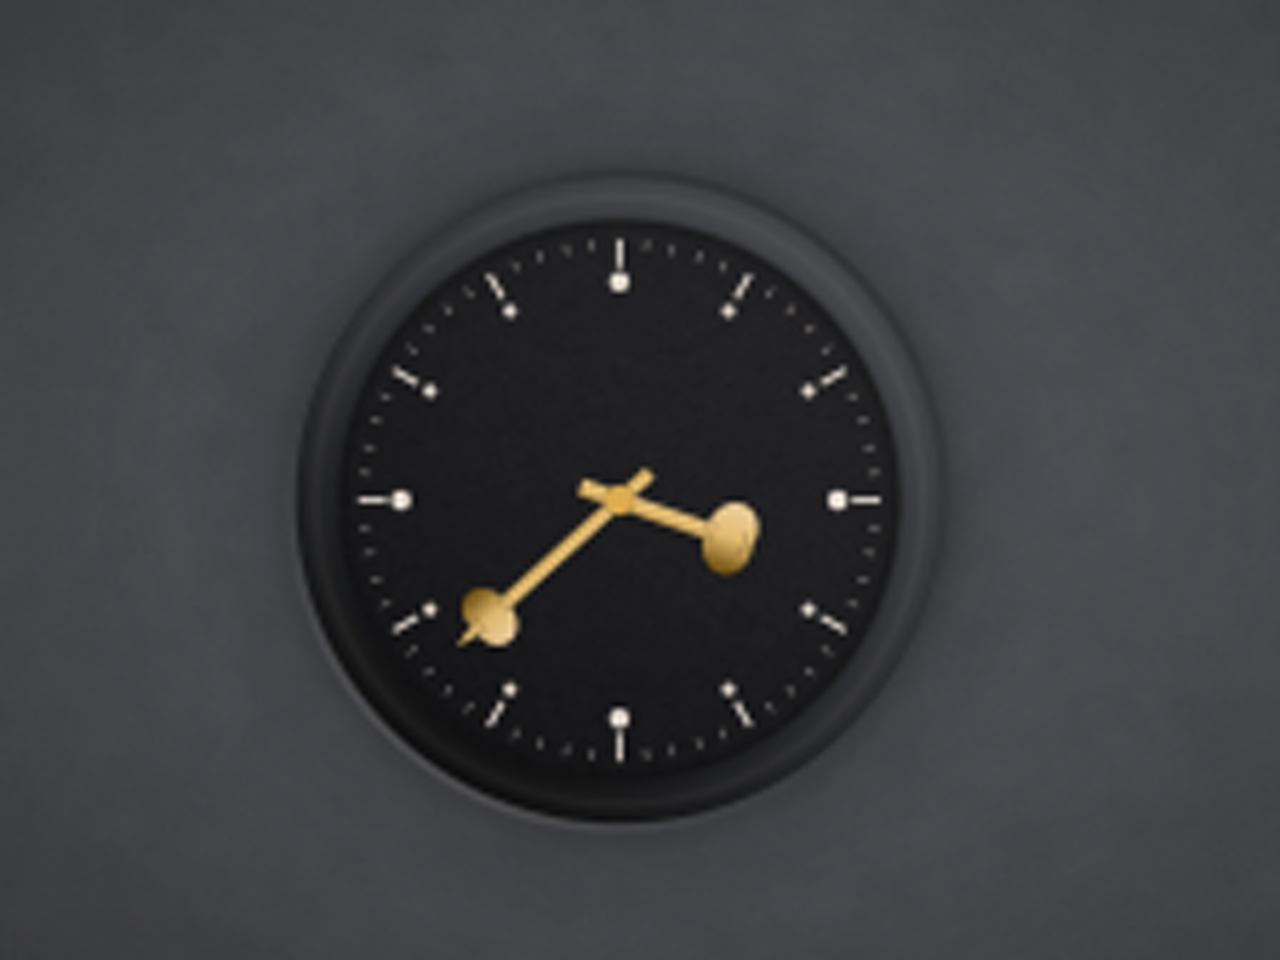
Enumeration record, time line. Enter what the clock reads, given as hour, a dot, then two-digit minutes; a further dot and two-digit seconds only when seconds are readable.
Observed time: 3.38
